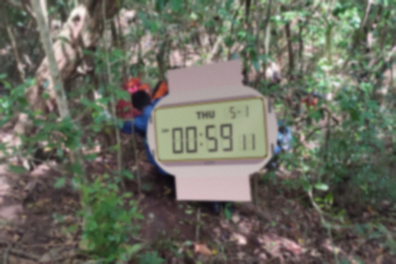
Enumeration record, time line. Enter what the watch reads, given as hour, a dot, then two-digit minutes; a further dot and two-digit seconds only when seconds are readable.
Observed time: 0.59.11
